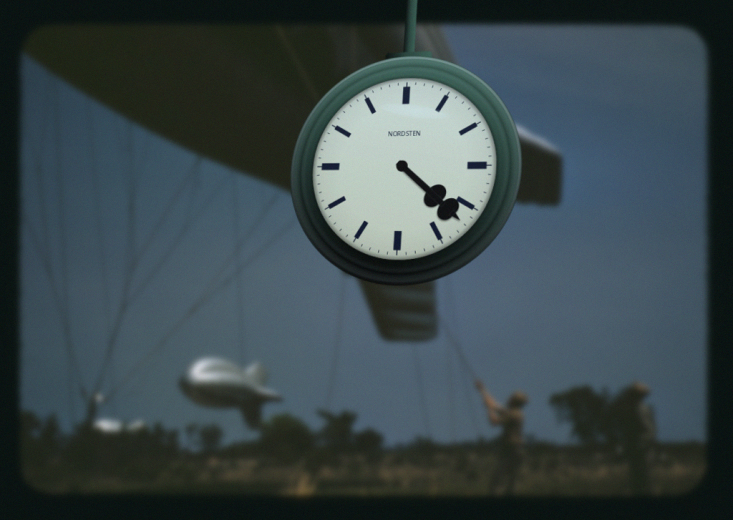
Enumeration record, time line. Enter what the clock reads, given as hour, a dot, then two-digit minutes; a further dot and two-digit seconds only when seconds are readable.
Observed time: 4.22
